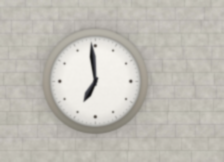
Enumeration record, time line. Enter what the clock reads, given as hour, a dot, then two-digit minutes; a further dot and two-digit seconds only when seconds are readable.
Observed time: 6.59
